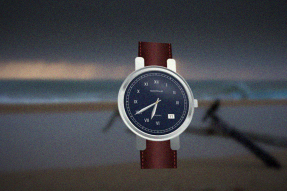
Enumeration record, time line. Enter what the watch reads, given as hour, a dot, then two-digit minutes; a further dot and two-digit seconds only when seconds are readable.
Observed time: 6.40
